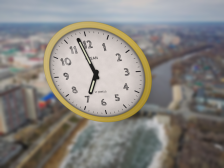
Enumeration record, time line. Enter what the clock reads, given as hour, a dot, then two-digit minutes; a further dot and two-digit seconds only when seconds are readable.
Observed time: 6.58
